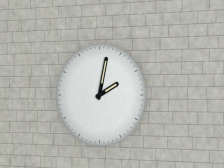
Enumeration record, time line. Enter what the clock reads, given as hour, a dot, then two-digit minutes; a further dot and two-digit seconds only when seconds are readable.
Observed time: 2.02
